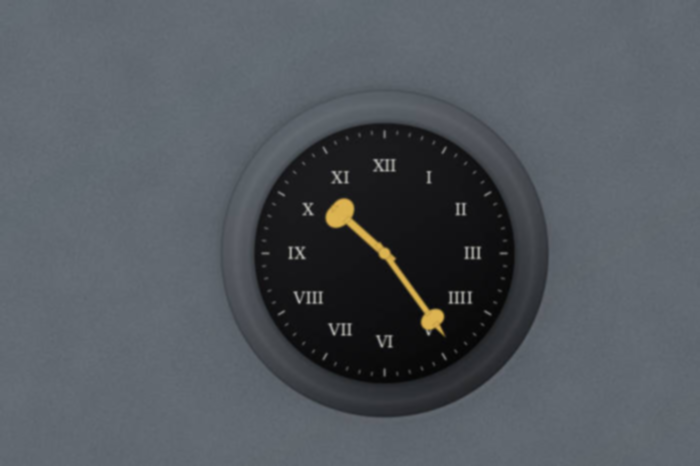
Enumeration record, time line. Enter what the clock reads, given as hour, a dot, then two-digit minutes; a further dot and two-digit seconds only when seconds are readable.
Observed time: 10.24
